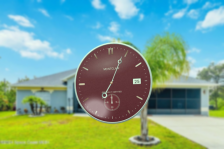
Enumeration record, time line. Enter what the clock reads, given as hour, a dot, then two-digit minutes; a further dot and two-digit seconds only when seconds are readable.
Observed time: 7.04
